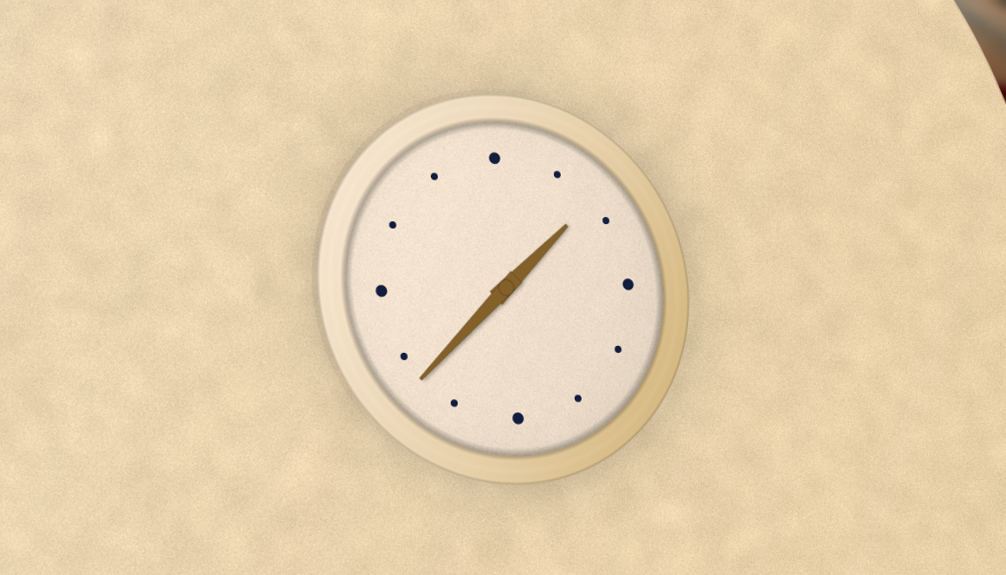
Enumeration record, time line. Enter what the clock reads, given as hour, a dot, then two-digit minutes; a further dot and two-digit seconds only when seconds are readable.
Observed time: 1.38
